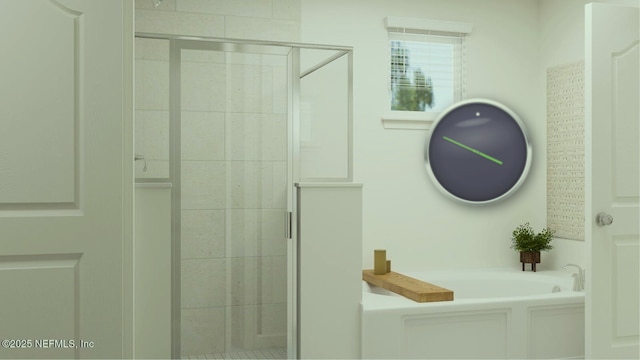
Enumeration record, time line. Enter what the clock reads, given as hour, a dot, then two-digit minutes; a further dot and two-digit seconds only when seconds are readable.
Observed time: 3.49
